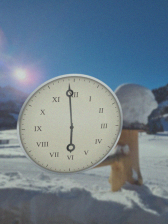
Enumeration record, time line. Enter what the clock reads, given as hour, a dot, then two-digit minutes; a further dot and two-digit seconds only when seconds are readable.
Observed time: 5.59
